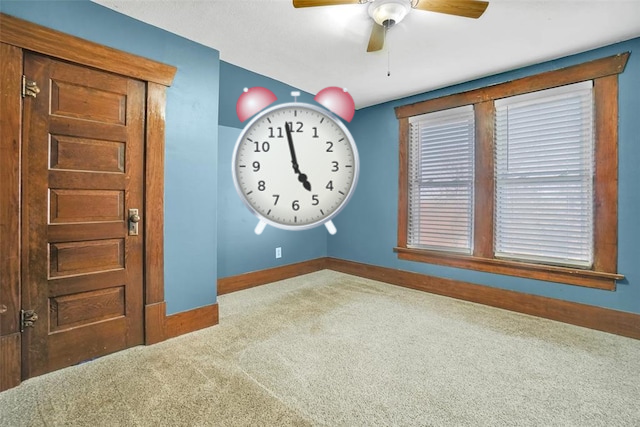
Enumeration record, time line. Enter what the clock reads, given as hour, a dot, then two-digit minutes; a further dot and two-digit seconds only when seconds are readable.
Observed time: 4.58
